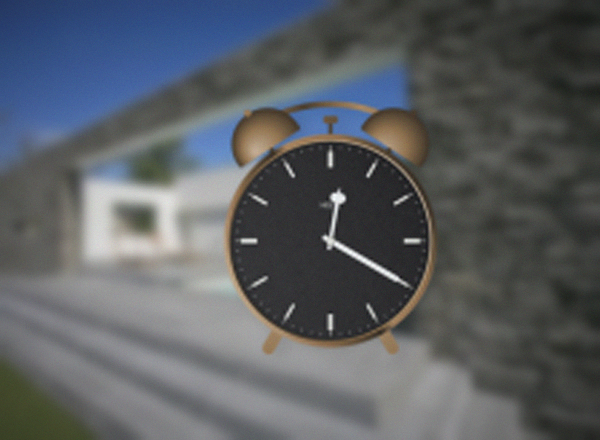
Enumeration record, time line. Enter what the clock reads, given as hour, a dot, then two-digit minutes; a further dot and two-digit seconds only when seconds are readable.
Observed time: 12.20
